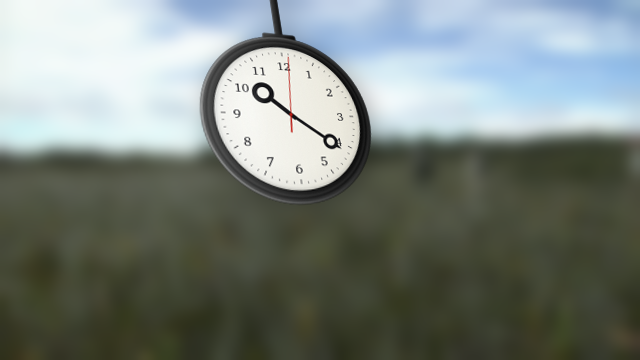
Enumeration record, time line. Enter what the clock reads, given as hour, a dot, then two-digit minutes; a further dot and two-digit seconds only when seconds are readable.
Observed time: 10.21.01
